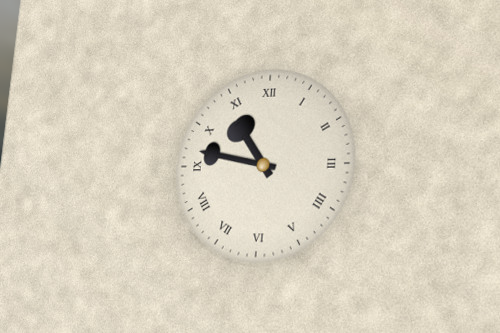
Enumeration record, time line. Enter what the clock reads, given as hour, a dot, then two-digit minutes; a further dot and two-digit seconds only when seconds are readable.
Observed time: 10.47
